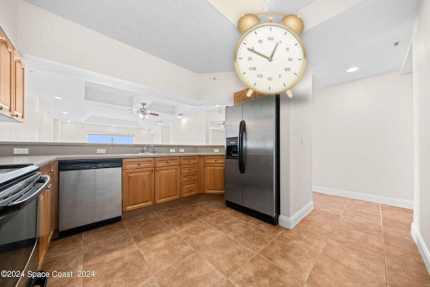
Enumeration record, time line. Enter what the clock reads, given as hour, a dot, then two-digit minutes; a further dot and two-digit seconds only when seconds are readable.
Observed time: 12.49
